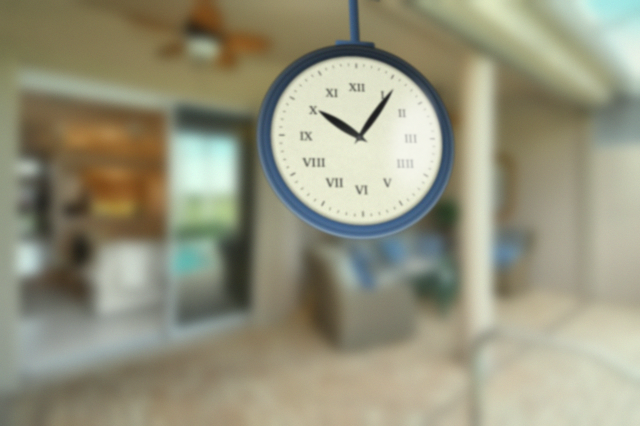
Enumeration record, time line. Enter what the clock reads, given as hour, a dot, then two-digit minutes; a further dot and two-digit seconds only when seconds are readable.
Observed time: 10.06
